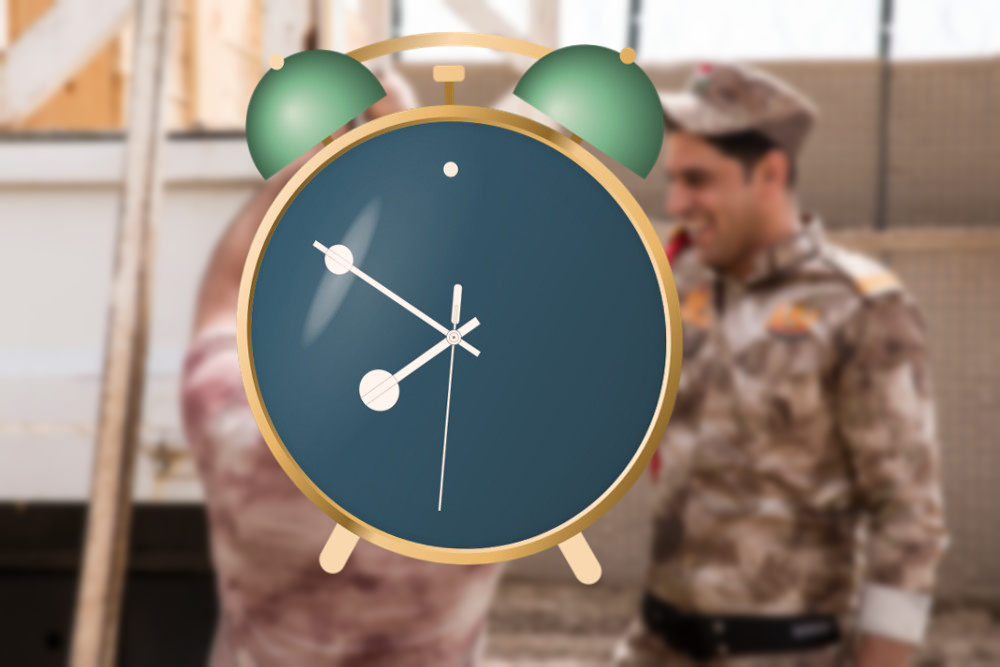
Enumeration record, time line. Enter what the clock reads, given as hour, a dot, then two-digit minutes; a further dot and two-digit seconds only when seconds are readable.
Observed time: 7.50.31
